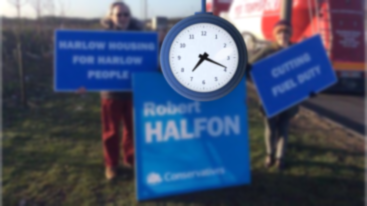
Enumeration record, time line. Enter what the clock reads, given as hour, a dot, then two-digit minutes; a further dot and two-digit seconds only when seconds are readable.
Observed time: 7.19
